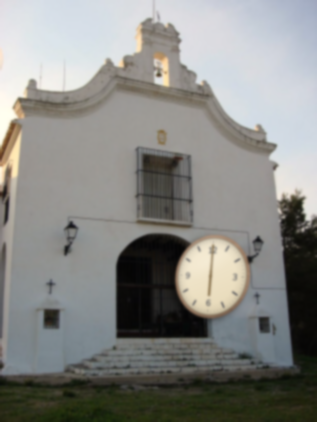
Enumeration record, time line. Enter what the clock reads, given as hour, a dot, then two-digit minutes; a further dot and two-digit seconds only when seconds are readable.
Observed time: 6.00
